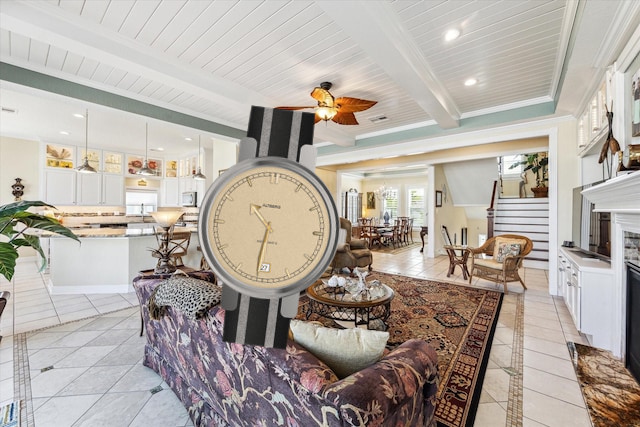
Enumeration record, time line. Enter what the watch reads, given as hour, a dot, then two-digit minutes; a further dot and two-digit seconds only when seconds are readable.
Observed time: 10.31
